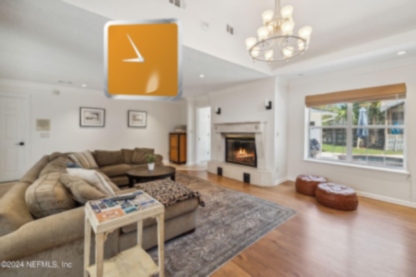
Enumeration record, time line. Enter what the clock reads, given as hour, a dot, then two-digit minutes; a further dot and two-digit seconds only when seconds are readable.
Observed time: 8.55
